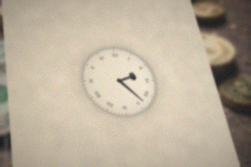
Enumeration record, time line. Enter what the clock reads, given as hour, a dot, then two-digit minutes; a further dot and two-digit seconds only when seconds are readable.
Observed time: 2.23
